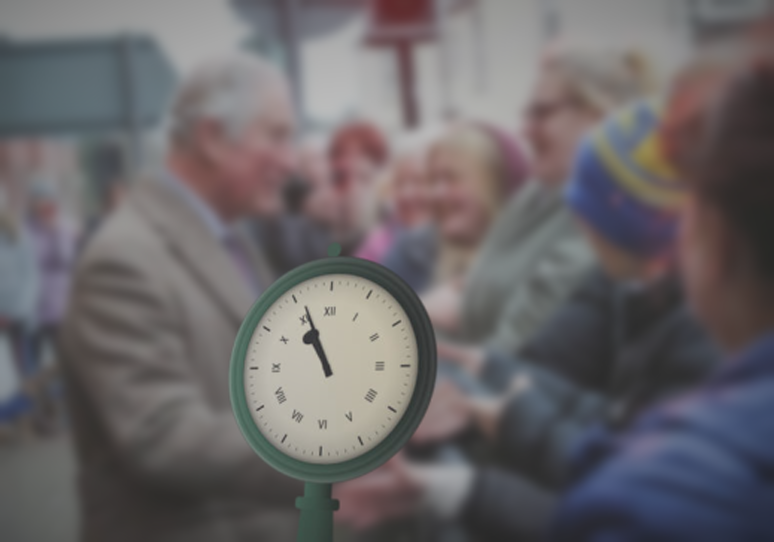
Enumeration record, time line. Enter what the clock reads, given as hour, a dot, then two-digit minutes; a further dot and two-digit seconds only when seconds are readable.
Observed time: 10.56
